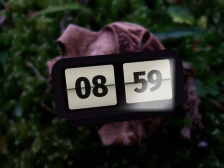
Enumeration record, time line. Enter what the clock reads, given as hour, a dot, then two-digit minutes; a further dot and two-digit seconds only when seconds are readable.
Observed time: 8.59
